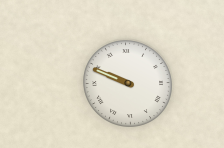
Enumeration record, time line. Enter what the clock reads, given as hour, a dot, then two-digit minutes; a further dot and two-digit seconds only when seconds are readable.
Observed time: 9.49
